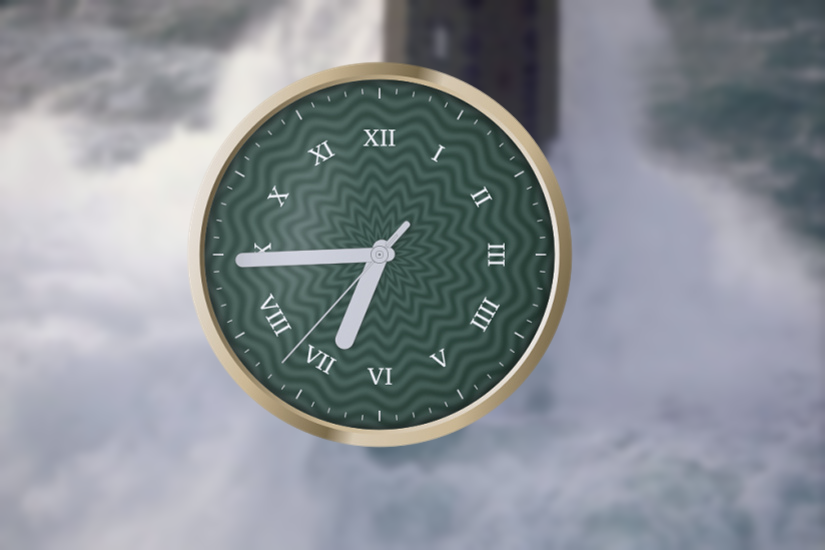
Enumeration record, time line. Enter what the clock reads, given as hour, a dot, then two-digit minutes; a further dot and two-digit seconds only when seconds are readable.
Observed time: 6.44.37
